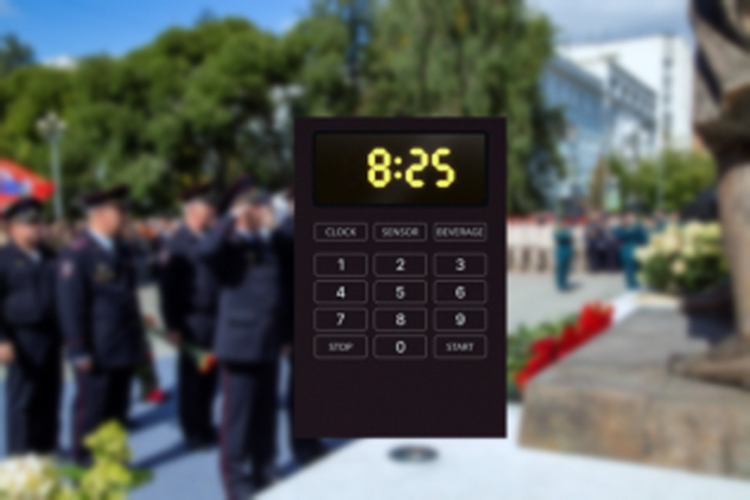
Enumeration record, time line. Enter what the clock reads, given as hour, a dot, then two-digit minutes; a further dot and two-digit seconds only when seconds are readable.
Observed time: 8.25
